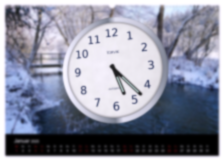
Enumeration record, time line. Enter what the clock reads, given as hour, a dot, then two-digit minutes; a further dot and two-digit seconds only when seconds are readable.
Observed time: 5.23
